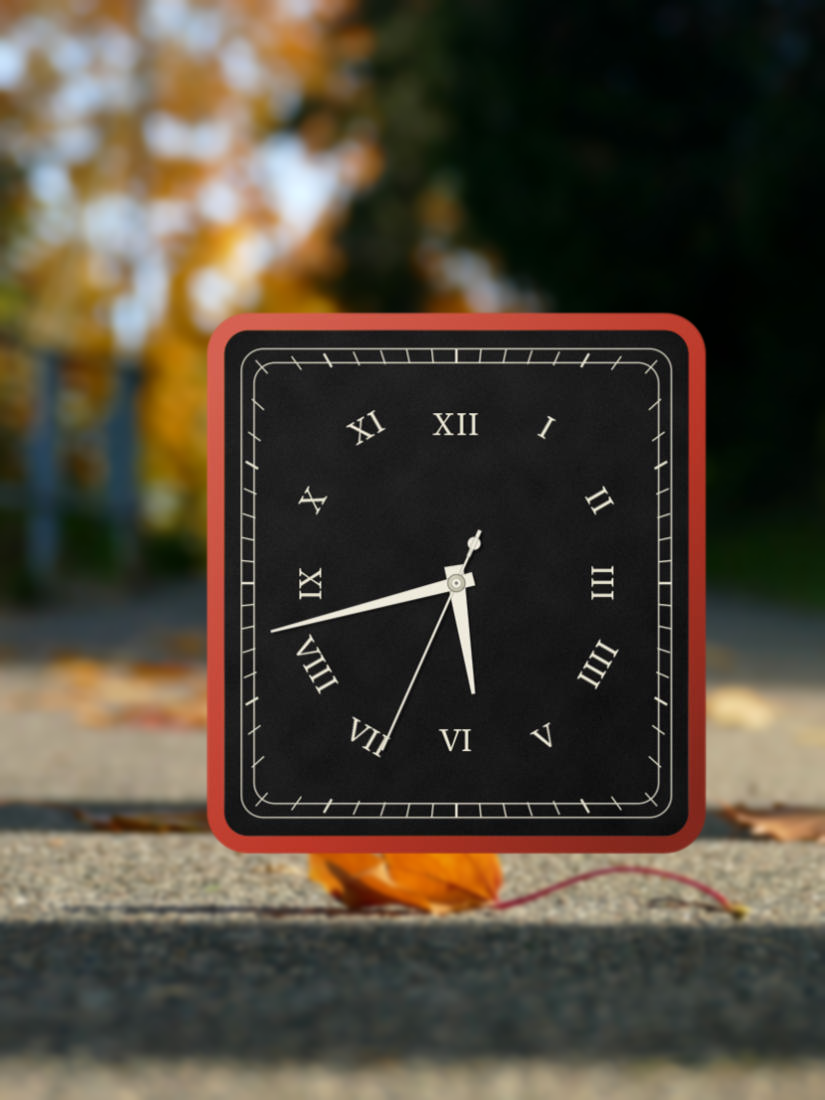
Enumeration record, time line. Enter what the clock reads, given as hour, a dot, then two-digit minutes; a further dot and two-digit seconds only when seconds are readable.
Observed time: 5.42.34
